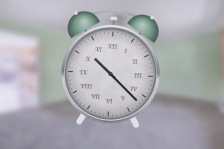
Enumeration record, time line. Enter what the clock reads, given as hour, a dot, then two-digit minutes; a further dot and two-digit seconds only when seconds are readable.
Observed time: 10.22
